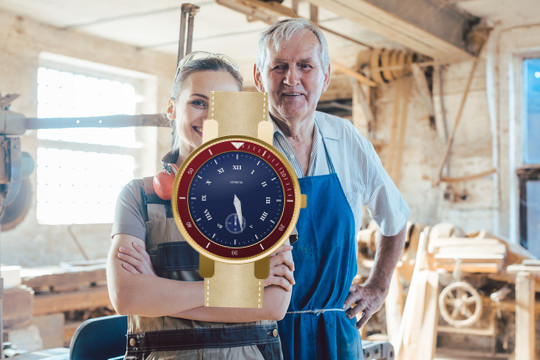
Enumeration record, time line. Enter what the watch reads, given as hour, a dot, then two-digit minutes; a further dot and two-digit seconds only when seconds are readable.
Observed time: 5.28
